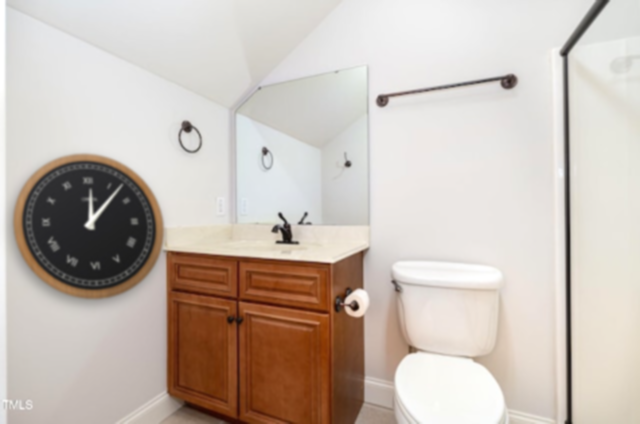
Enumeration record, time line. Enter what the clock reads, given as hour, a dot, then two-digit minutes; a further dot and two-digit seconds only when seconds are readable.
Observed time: 12.07
